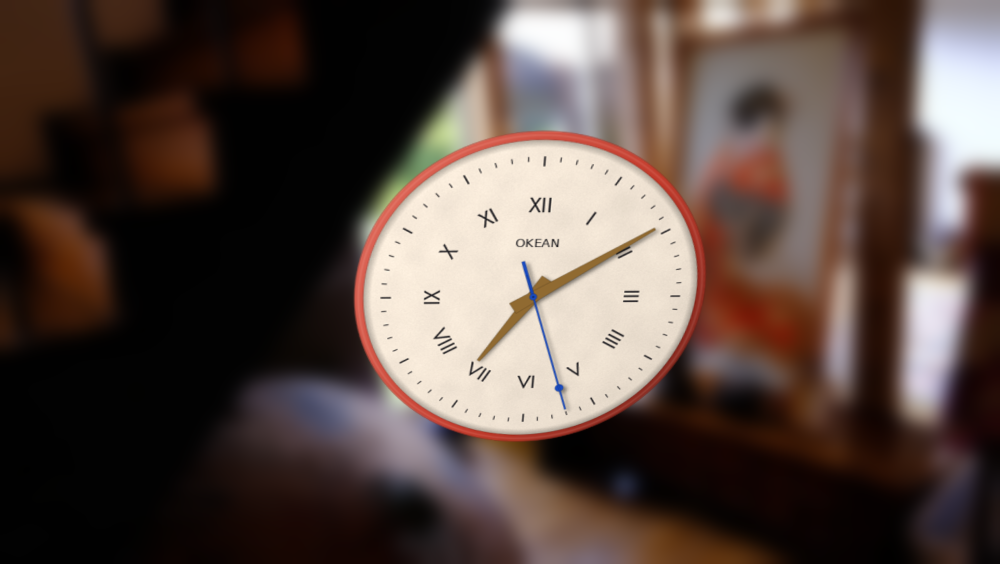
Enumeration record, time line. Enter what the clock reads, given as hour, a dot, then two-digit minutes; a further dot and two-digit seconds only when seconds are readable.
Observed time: 7.09.27
